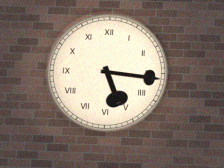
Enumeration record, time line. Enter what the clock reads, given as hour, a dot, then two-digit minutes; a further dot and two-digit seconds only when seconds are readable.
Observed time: 5.16
